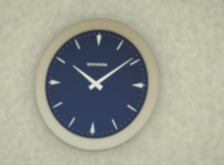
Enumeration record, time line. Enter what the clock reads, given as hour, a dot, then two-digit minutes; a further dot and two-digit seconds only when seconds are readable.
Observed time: 10.09
